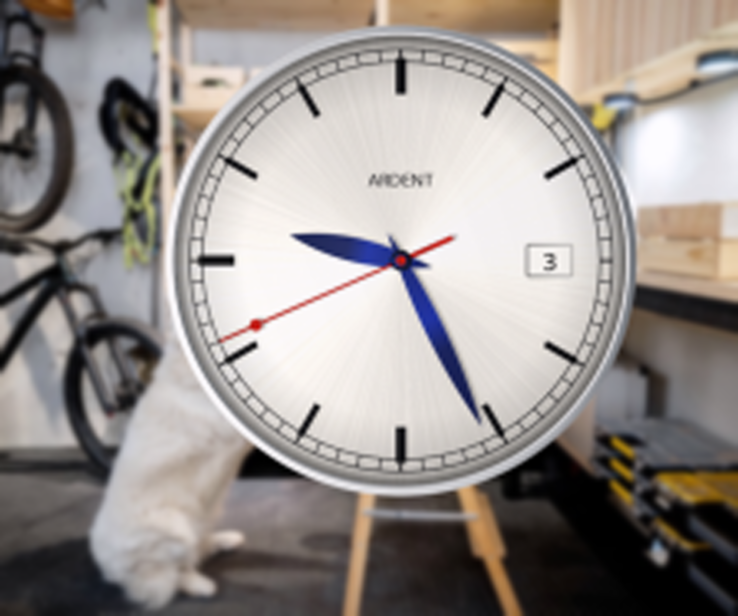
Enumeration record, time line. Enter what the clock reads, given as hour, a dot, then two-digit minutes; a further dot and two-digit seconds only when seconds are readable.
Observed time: 9.25.41
